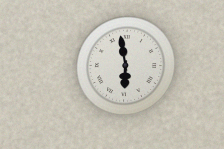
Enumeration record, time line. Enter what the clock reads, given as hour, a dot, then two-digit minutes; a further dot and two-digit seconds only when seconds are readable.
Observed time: 5.58
